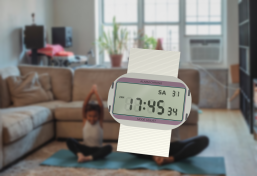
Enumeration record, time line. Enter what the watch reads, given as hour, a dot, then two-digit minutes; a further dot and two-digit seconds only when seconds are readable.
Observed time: 17.45.34
